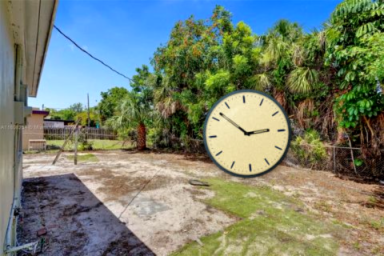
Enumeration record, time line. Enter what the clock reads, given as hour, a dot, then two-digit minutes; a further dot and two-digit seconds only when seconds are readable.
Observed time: 2.52
